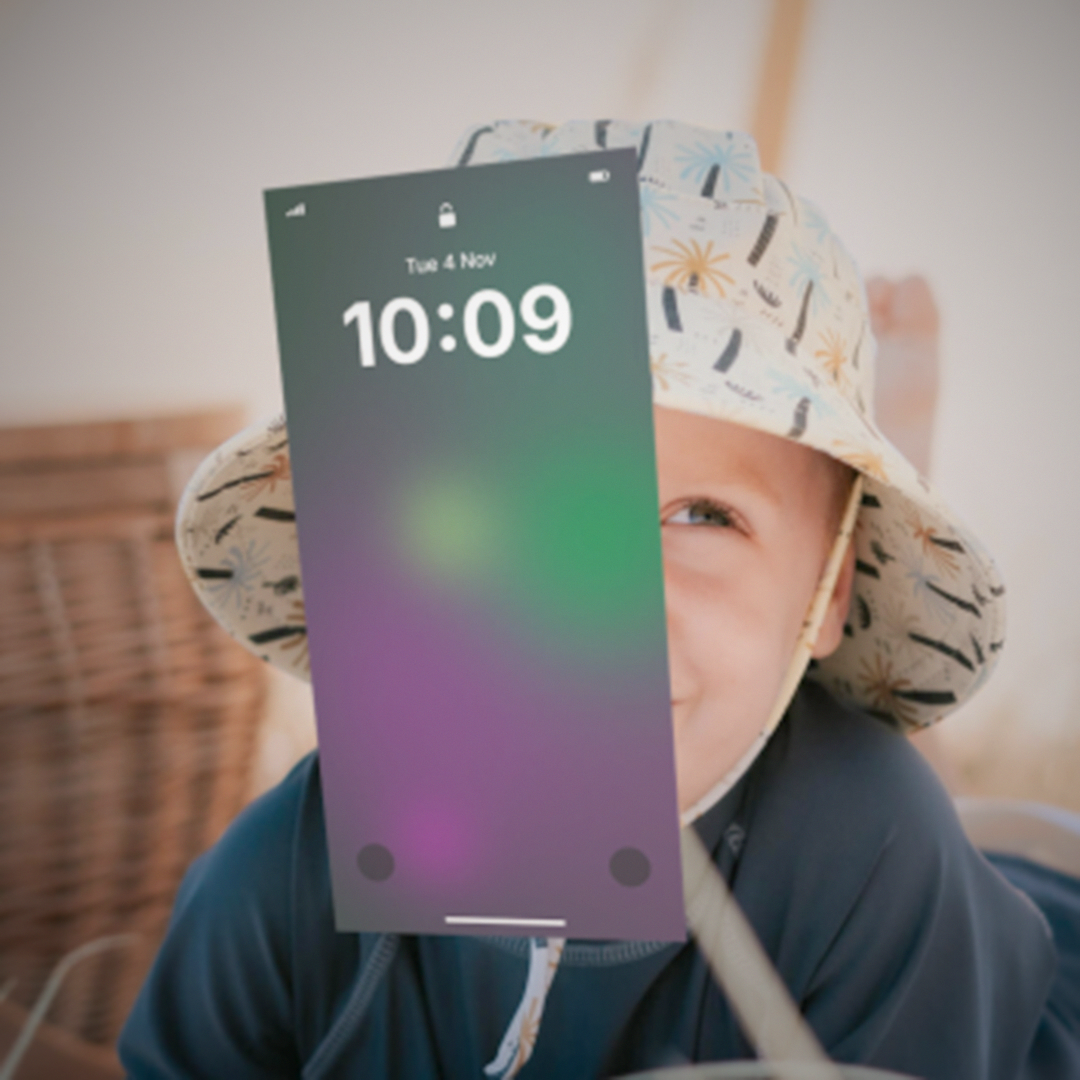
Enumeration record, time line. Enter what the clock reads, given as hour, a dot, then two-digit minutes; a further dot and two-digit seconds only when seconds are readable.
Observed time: 10.09
